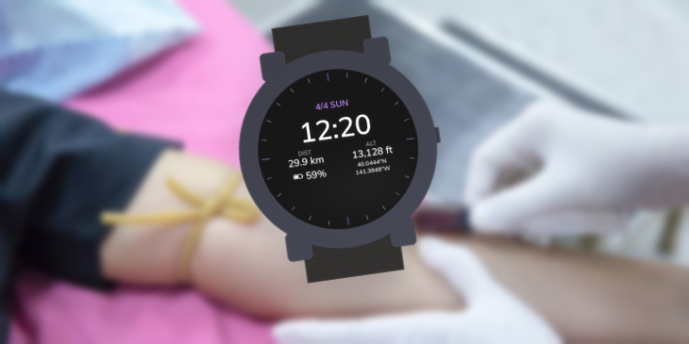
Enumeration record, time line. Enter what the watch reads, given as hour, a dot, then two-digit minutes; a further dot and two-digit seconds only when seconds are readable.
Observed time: 12.20
